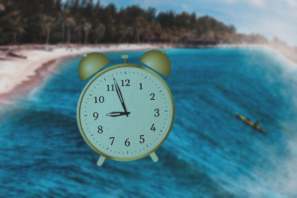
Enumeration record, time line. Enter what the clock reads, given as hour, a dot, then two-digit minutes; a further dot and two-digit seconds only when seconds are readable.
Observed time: 8.57
